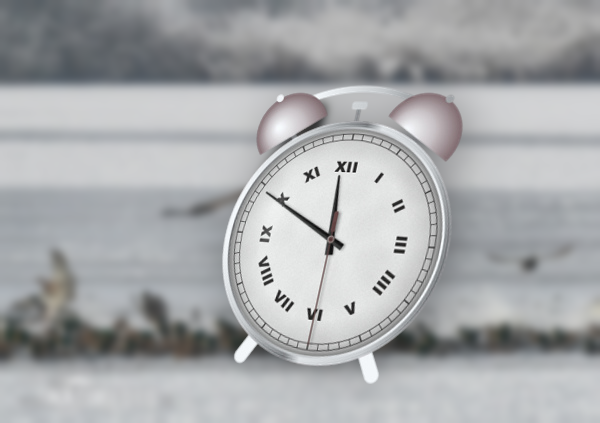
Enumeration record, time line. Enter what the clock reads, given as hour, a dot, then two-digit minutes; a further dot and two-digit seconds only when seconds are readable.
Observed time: 11.49.30
